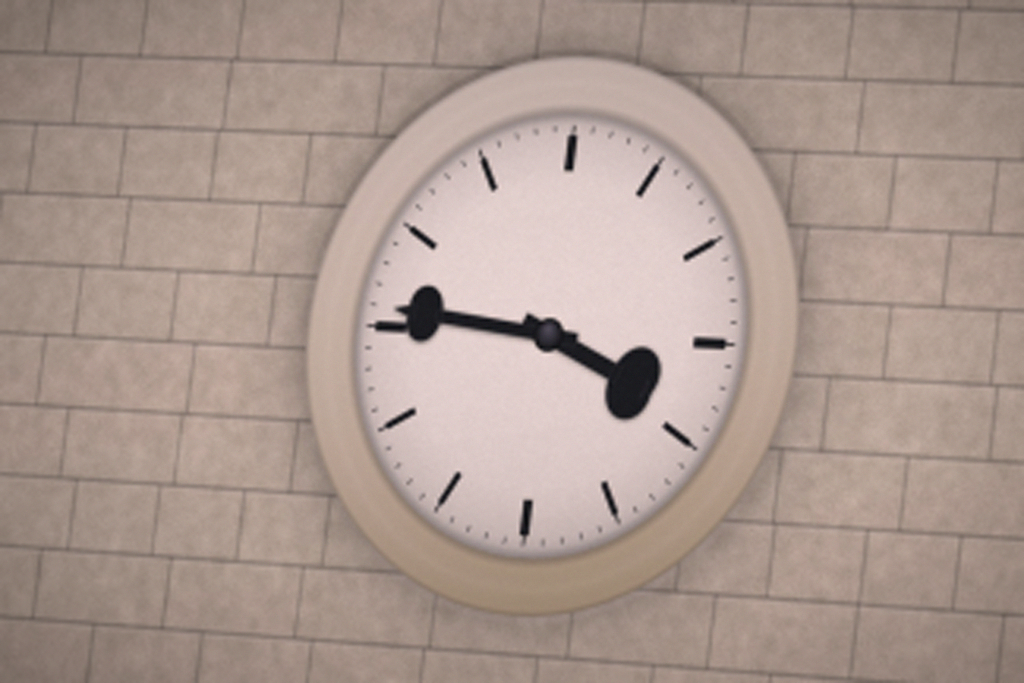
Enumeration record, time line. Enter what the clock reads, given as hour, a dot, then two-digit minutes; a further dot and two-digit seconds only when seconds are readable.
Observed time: 3.46
